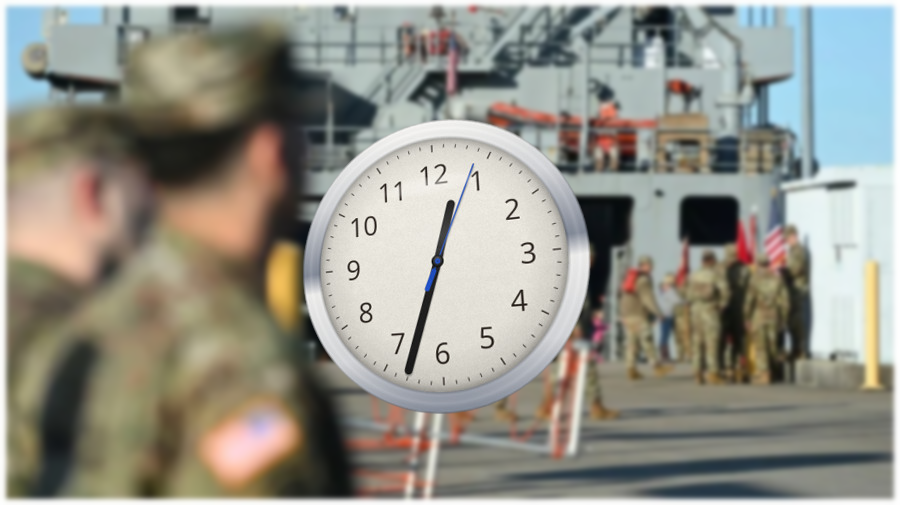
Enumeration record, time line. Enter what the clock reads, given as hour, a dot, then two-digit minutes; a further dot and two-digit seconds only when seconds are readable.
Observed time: 12.33.04
